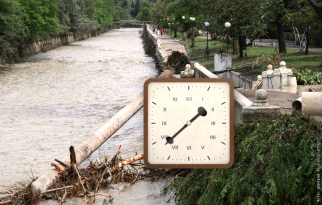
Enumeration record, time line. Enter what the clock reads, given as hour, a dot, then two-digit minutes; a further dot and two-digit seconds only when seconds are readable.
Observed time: 1.38
